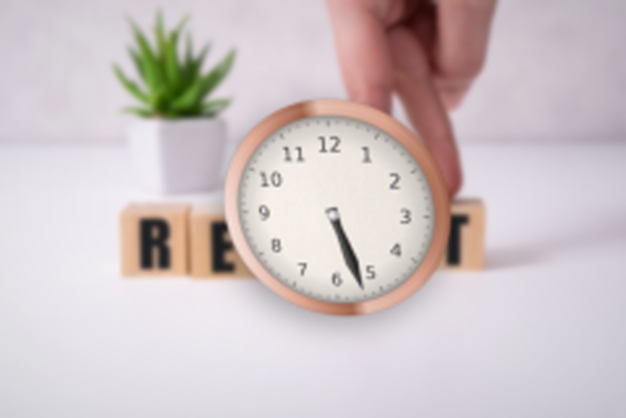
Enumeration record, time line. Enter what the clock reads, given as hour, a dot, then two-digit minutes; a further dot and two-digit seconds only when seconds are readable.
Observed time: 5.27
